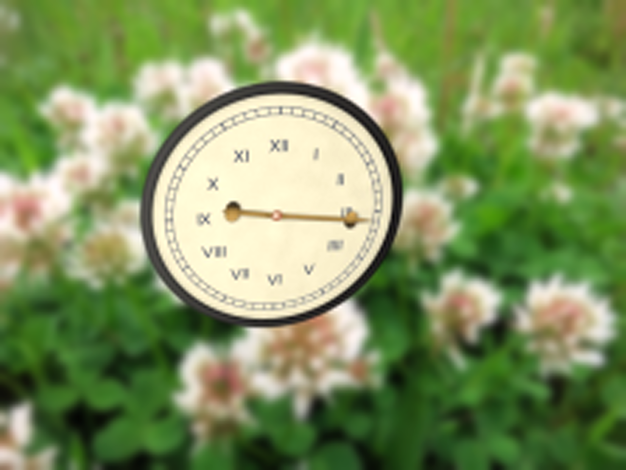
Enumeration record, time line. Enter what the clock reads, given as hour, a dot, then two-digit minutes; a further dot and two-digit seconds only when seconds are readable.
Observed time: 9.16
